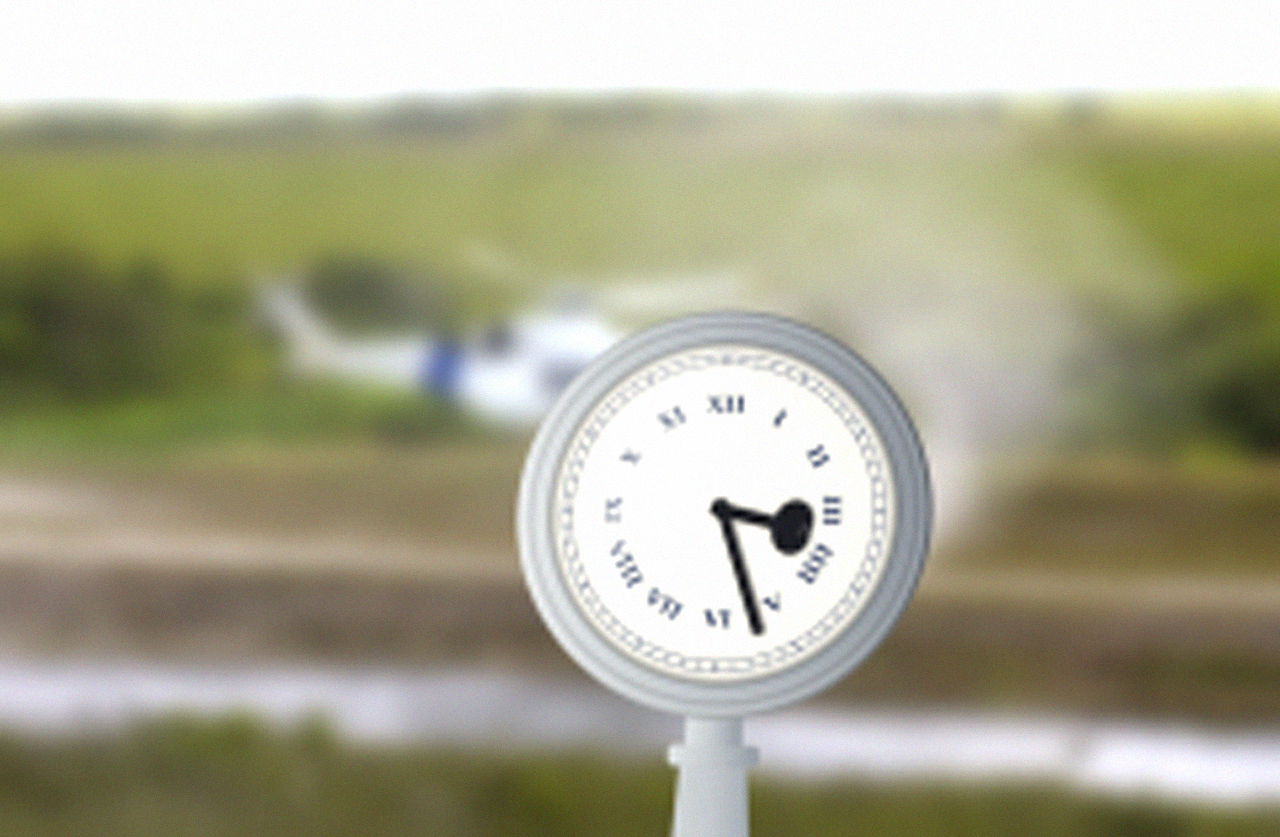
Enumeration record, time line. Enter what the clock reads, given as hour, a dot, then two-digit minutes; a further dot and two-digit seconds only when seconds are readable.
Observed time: 3.27
